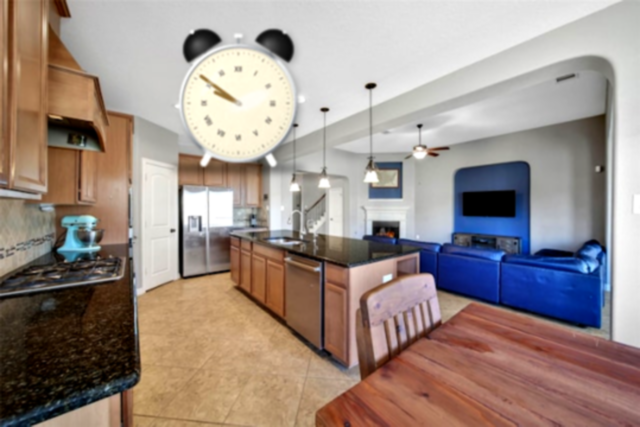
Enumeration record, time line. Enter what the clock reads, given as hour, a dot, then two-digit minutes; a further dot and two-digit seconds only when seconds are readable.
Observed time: 9.51
